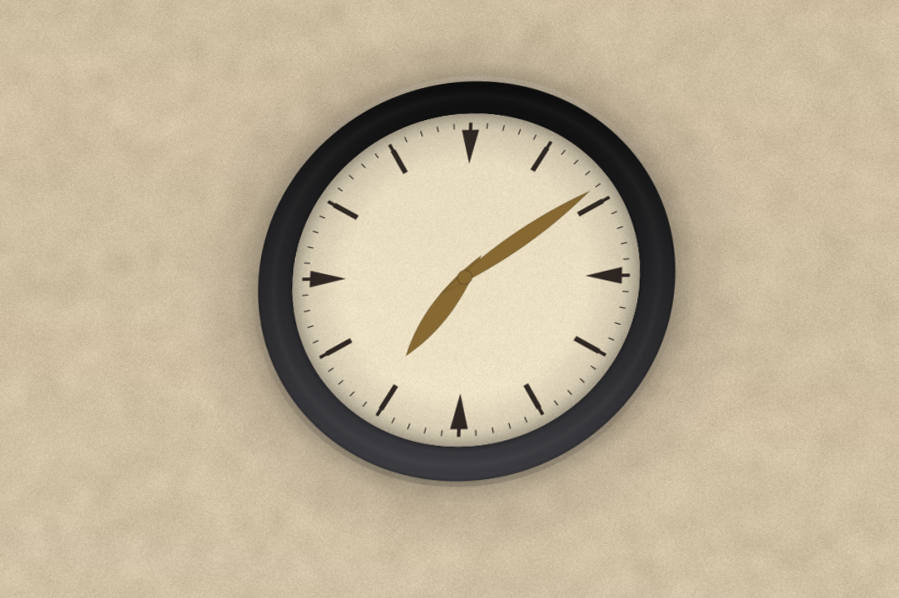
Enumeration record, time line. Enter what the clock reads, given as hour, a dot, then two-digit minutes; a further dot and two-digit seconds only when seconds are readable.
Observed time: 7.09
